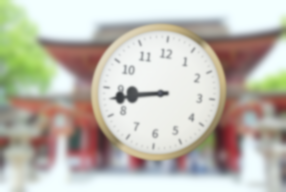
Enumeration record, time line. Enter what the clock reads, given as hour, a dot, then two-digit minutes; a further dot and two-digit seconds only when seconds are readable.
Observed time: 8.43
